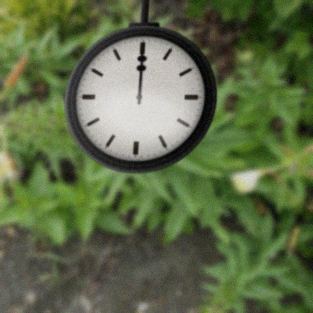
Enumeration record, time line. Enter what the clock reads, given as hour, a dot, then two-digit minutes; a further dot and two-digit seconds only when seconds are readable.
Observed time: 12.00
